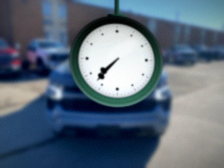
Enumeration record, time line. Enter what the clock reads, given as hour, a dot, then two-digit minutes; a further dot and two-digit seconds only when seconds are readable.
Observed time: 7.37
